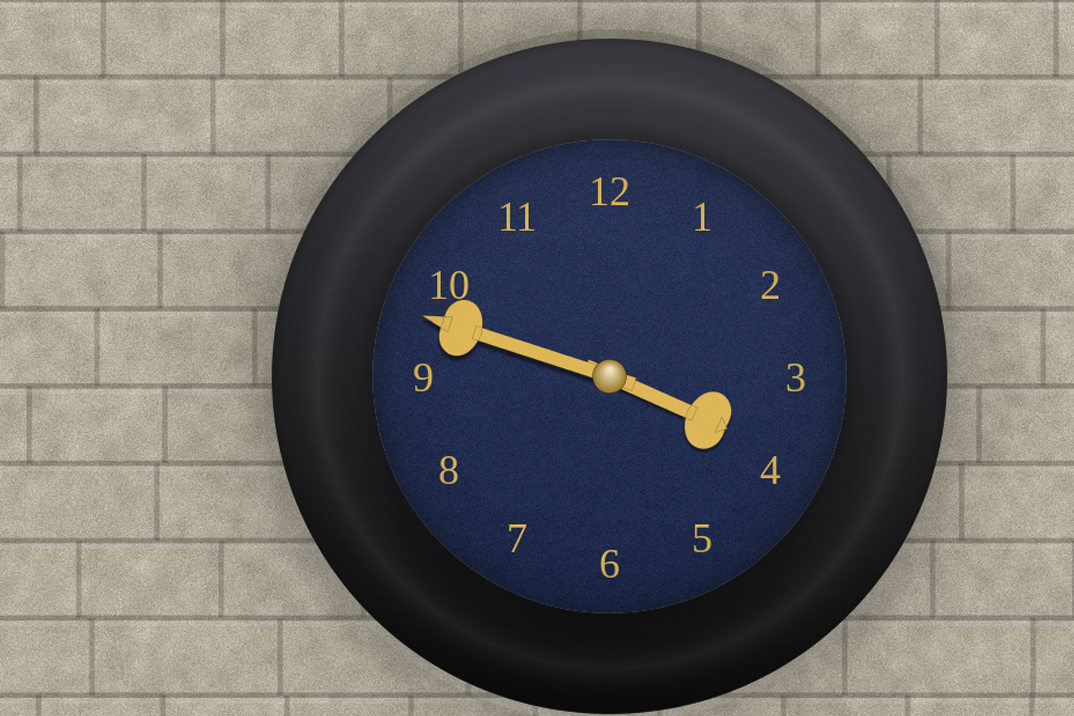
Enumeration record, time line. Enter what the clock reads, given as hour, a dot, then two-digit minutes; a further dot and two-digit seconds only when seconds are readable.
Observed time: 3.48
